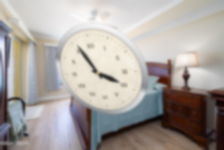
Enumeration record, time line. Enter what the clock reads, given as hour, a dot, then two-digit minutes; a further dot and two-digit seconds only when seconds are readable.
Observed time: 3.56
